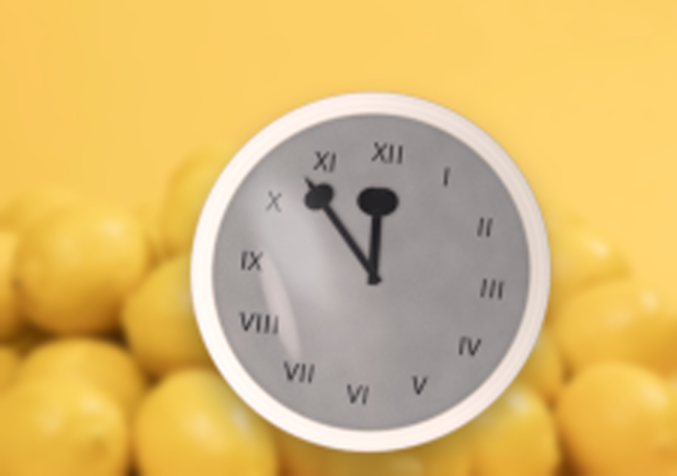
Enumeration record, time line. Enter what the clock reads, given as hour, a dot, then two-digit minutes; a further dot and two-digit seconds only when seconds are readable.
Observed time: 11.53
